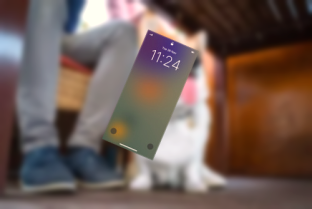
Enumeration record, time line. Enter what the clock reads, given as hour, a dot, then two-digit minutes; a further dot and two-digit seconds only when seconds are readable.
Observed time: 11.24
